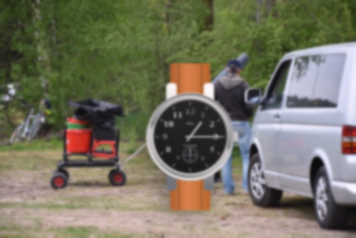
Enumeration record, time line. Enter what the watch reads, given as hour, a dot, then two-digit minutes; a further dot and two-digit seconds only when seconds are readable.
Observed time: 1.15
